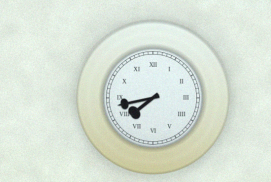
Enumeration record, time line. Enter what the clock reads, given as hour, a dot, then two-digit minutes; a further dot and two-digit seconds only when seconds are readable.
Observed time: 7.43
